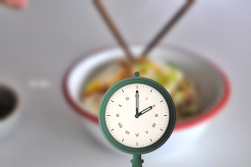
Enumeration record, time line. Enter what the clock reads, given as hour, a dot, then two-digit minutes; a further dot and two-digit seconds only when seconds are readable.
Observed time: 2.00
